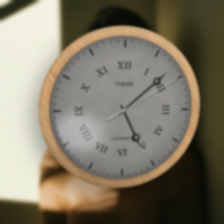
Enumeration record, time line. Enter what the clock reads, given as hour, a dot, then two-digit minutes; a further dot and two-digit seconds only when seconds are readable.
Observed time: 5.08.10
